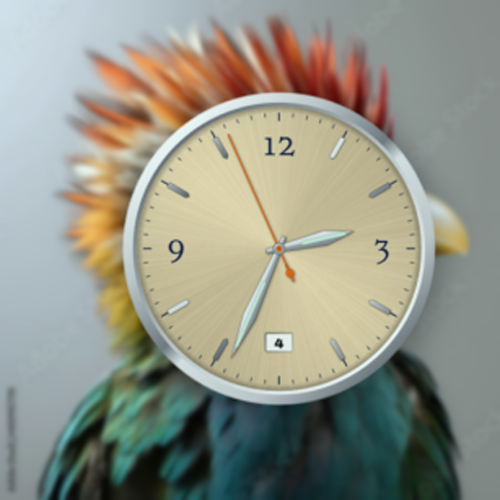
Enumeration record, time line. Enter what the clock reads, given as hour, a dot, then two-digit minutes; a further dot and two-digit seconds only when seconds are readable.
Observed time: 2.33.56
